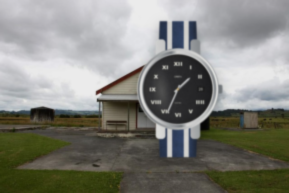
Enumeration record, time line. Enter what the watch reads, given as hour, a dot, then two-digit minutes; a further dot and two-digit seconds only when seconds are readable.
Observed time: 1.34
